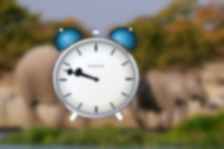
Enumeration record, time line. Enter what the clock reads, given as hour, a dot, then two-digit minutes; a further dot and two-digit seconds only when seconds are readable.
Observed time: 9.48
